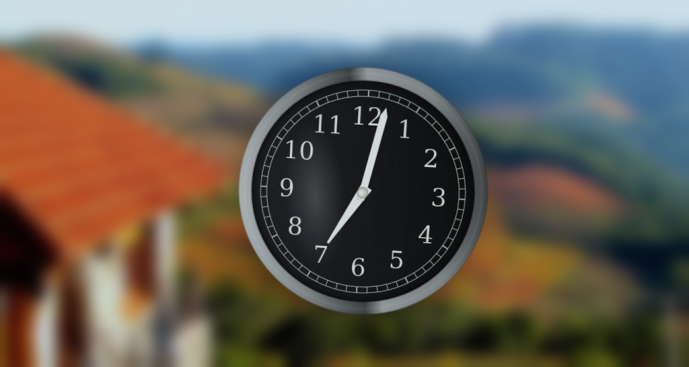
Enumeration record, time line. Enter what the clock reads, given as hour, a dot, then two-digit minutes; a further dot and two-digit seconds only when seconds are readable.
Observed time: 7.02
